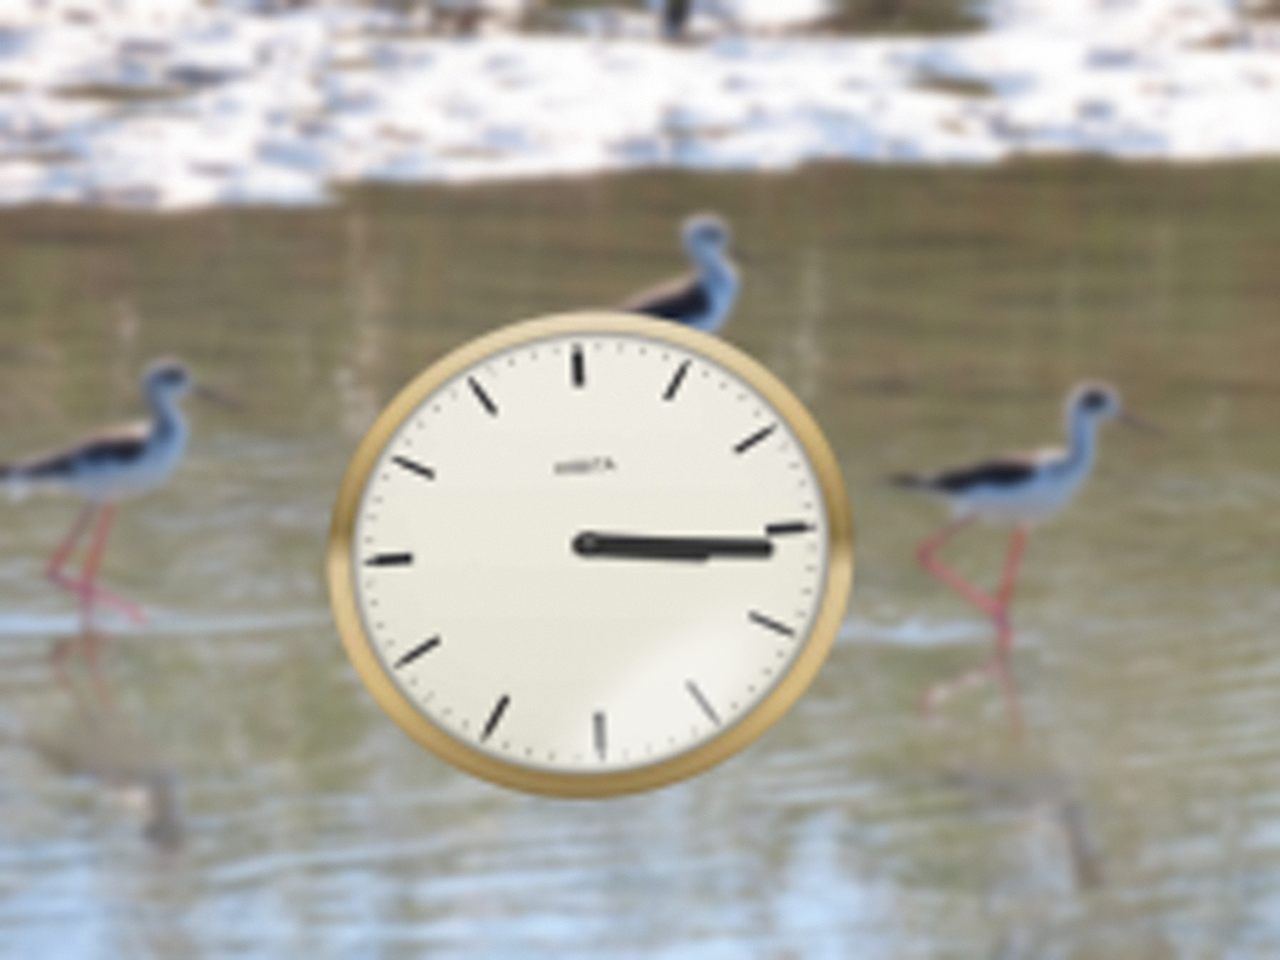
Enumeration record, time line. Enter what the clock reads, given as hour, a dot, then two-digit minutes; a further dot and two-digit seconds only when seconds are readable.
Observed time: 3.16
